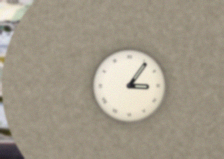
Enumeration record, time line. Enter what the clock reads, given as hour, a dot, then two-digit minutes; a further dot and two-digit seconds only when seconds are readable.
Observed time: 3.06
